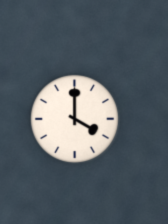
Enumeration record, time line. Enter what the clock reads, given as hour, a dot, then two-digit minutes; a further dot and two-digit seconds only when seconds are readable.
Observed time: 4.00
